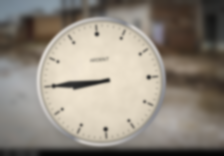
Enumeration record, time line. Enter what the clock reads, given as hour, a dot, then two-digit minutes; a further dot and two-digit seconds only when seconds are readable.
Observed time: 8.45
